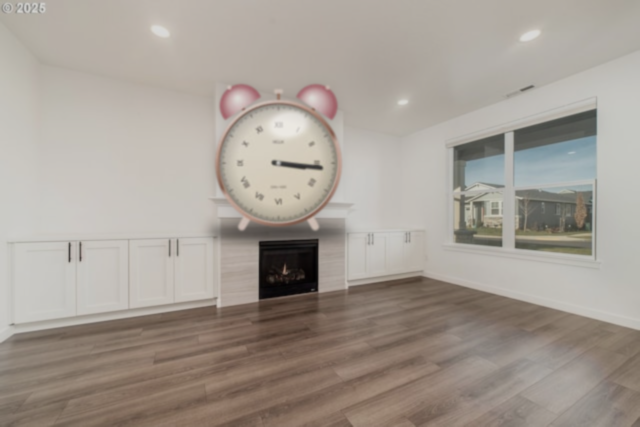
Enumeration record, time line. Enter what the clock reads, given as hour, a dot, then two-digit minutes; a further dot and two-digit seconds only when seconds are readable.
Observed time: 3.16
